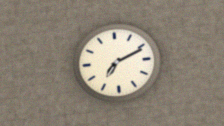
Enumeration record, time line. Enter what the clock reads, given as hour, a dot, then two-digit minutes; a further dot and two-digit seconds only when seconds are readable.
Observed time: 7.11
